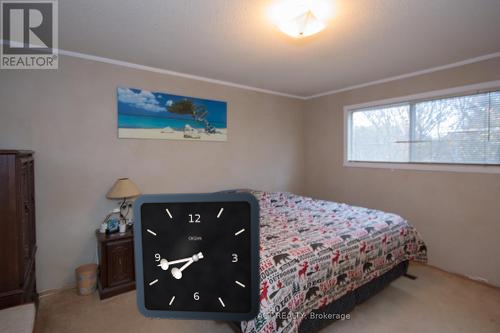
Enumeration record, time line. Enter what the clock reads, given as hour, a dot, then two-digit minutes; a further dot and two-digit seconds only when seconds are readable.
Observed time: 7.43
